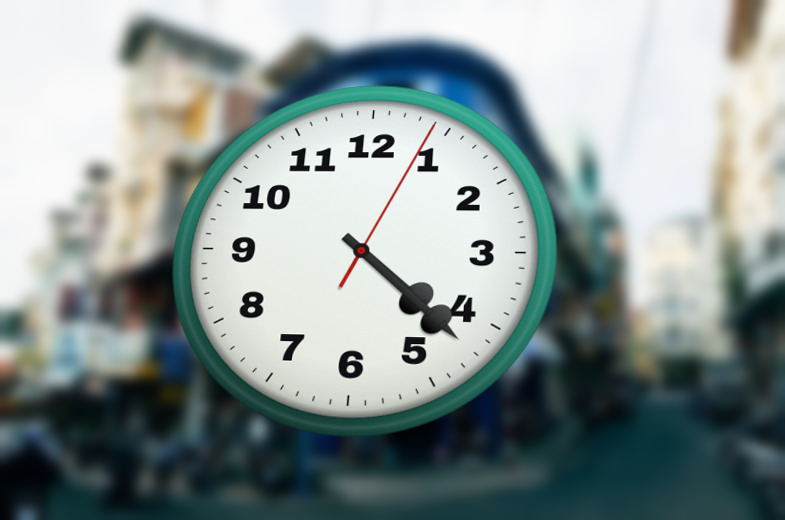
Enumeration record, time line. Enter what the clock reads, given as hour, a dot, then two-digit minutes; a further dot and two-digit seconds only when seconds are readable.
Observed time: 4.22.04
